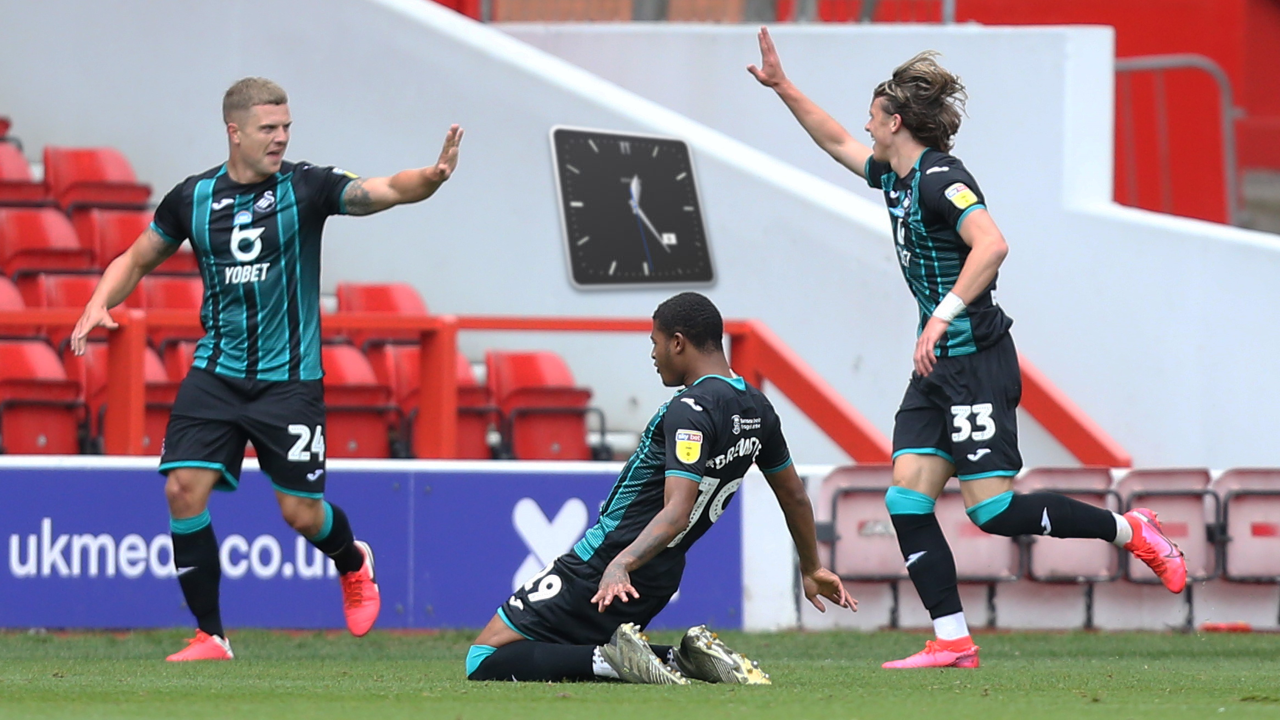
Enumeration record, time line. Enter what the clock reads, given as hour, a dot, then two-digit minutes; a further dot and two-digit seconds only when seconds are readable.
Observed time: 12.24.29
